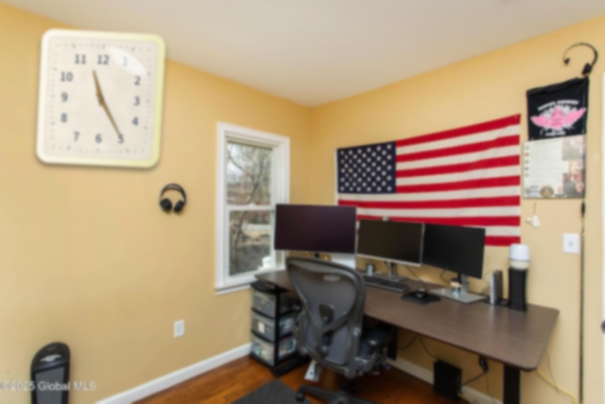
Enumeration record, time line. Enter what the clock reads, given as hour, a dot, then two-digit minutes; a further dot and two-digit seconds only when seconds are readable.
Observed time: 11.25
